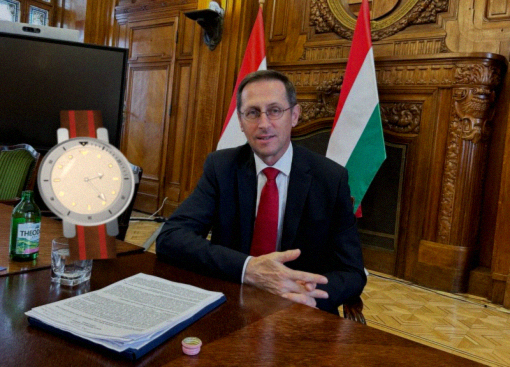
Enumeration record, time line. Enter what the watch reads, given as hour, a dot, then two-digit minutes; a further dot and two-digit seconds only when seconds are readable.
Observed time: 2.24
